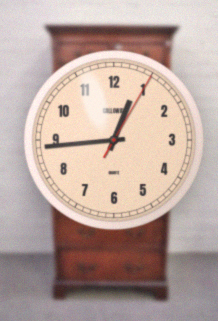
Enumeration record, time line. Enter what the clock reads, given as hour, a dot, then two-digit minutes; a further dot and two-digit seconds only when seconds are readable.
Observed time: 12.44.05
